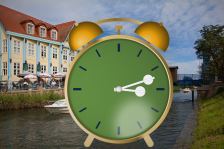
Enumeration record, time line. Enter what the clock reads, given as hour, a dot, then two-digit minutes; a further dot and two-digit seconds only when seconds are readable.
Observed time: 3.12
